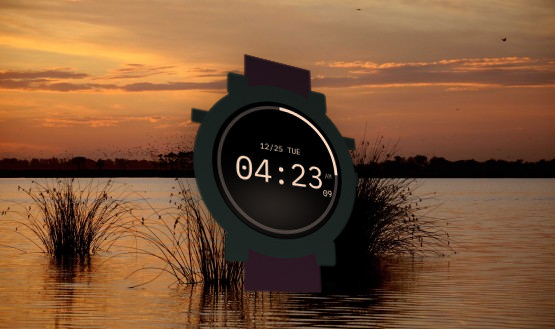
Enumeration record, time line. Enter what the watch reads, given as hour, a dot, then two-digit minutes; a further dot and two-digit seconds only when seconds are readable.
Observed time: 4.23.09
